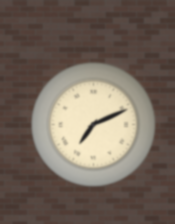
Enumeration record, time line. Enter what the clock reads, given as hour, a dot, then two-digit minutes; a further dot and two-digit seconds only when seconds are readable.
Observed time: 7.11
